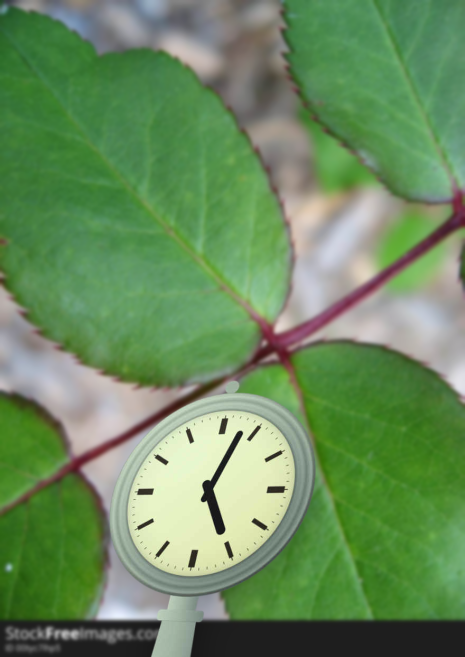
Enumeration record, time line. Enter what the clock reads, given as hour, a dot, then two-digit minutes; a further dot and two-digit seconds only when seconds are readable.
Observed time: 5.03
